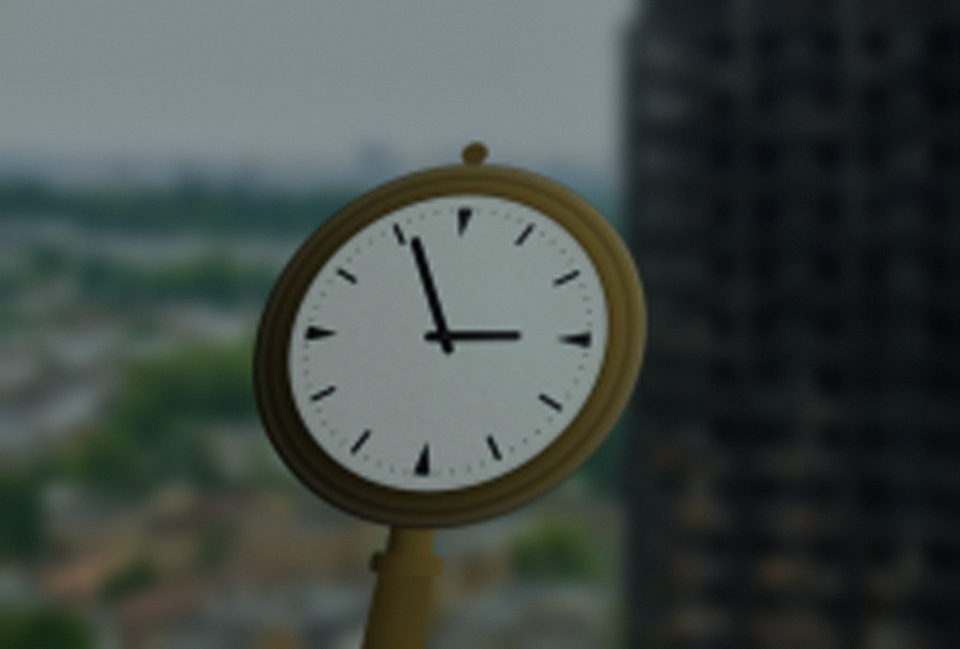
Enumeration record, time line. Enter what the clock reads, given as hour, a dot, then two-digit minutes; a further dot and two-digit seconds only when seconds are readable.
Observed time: 2.56
